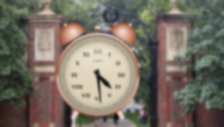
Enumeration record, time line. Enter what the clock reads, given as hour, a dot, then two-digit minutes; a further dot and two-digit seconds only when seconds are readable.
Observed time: 4.29
